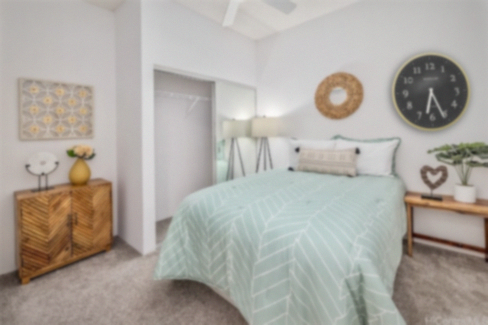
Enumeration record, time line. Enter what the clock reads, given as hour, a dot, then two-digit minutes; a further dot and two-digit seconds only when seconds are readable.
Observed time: 6.26
